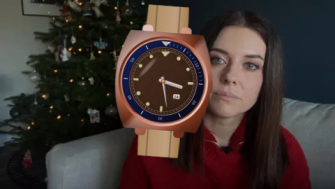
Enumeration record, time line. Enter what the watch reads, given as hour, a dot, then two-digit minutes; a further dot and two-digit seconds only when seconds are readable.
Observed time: 3.28
